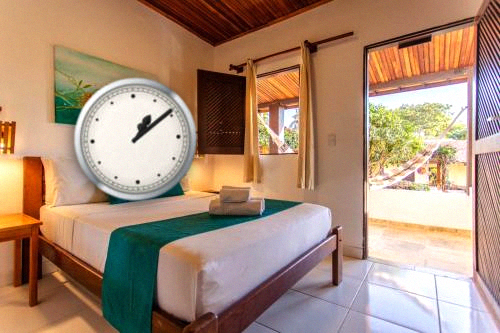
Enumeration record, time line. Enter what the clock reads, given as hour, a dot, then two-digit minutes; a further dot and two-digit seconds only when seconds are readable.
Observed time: 1.09
